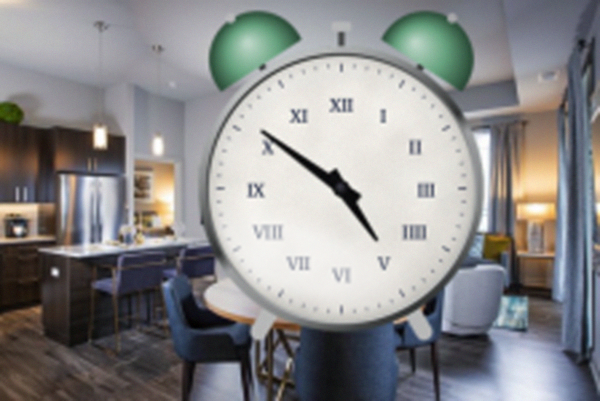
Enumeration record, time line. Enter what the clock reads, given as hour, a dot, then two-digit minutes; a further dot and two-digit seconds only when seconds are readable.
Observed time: 4.51
